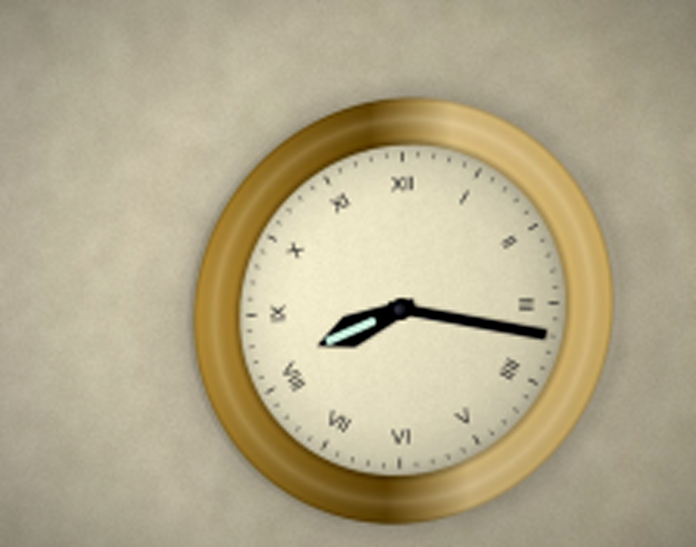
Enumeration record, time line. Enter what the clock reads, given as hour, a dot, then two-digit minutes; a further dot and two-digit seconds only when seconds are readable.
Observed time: 8.17
